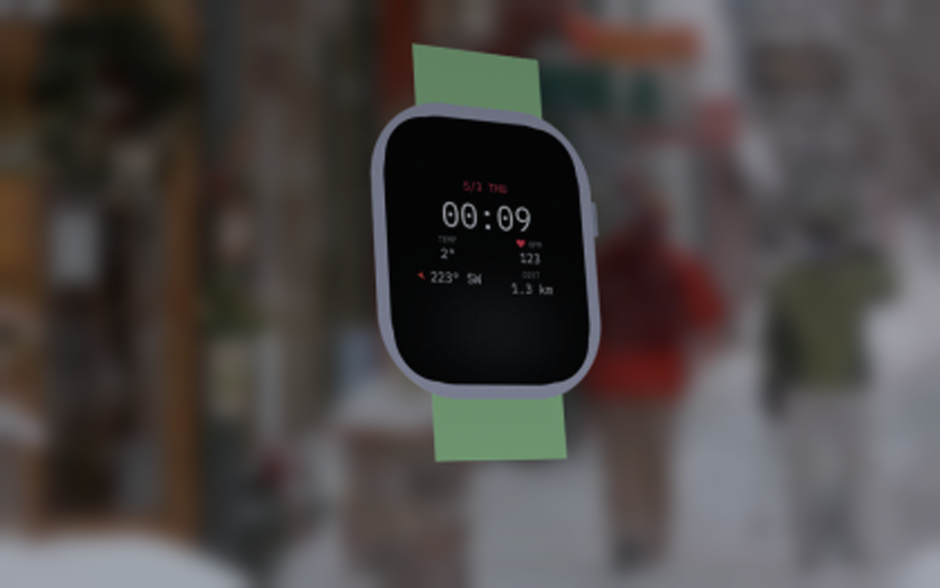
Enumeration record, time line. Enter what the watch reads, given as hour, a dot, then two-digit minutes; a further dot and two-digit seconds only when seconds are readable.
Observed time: 0.09
